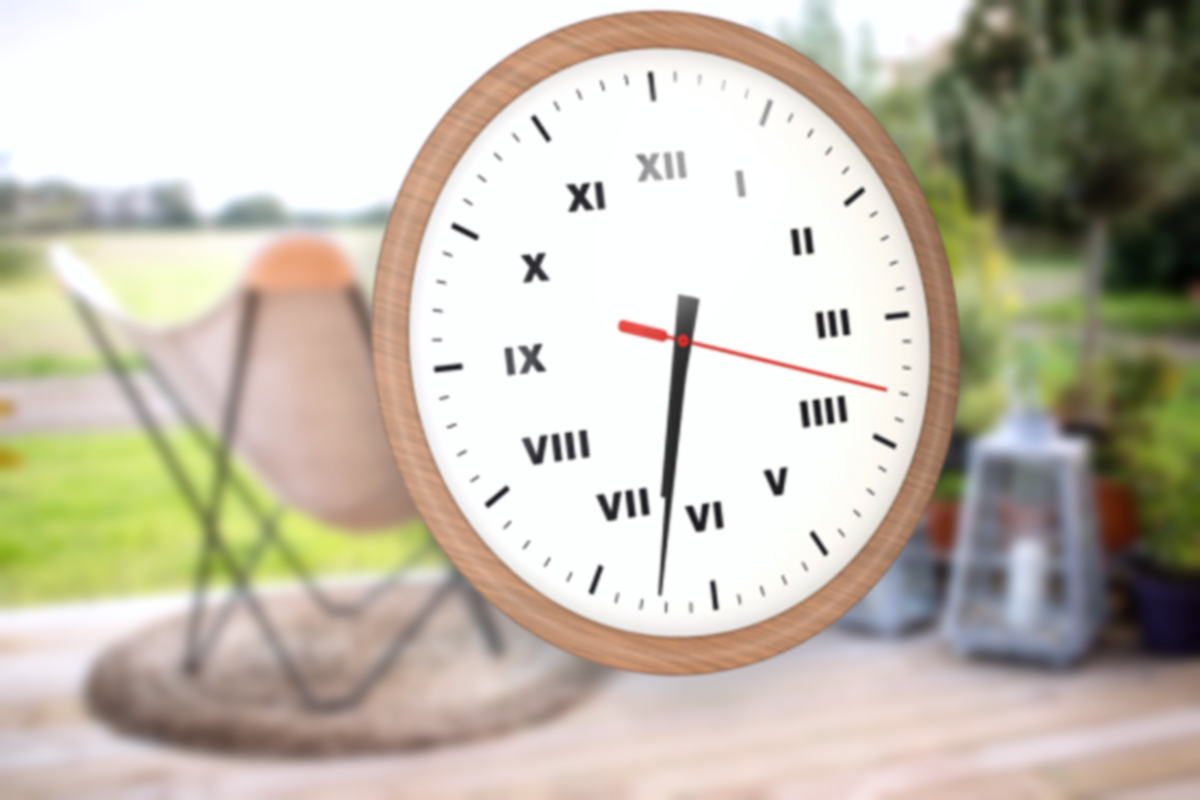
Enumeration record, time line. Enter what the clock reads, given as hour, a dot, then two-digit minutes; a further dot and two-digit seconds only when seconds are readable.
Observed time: 6.32.18
